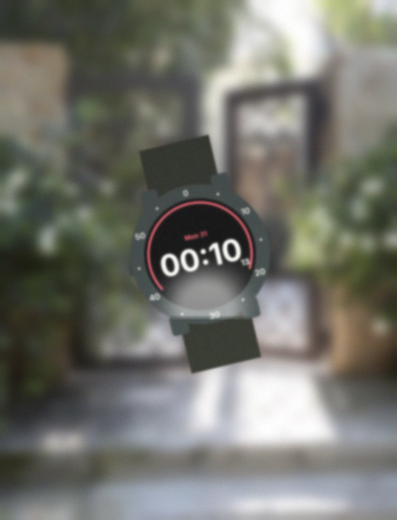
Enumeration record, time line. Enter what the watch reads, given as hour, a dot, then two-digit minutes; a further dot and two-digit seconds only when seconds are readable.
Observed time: 0.10
